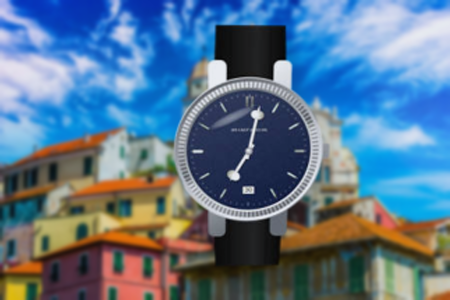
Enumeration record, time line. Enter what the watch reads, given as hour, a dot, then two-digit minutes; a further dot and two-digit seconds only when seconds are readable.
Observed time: 7.02
